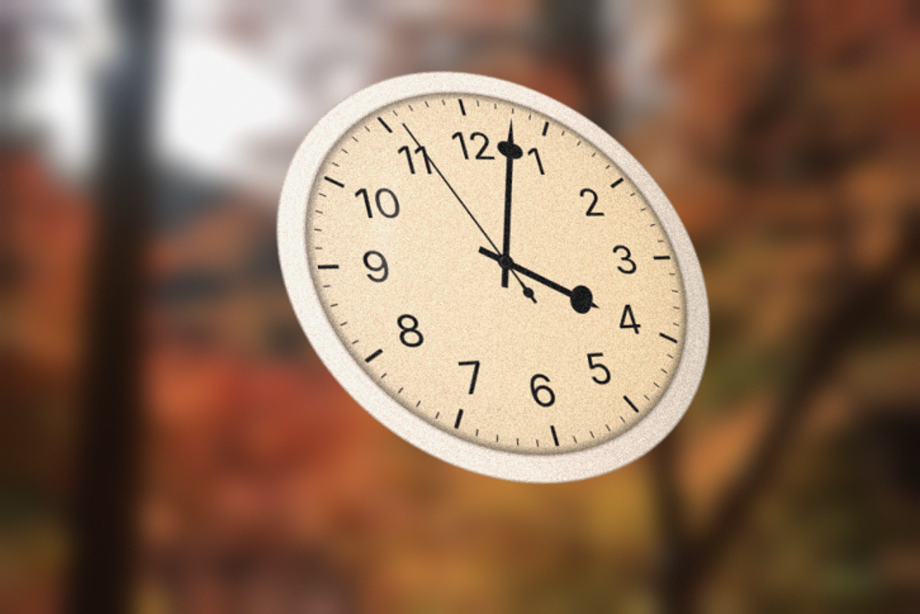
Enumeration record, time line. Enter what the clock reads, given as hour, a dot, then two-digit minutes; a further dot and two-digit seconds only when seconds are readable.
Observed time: 4.02.56
